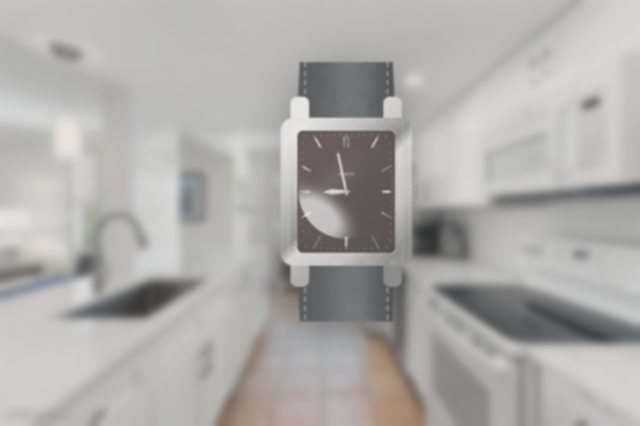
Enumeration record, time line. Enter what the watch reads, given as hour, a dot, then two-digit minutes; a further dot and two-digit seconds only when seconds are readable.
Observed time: 8.58
